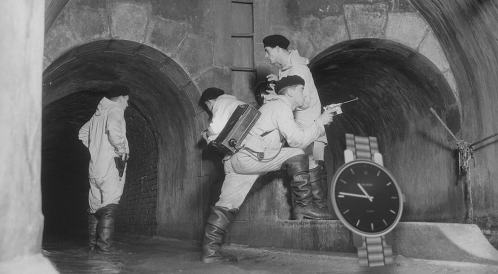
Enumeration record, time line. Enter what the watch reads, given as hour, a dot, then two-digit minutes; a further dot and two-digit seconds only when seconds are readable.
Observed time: 10.46
